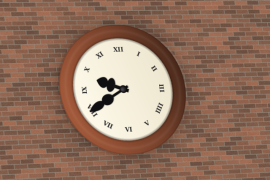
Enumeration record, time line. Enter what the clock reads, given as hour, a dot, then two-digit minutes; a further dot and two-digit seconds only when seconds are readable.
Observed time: 9.40
